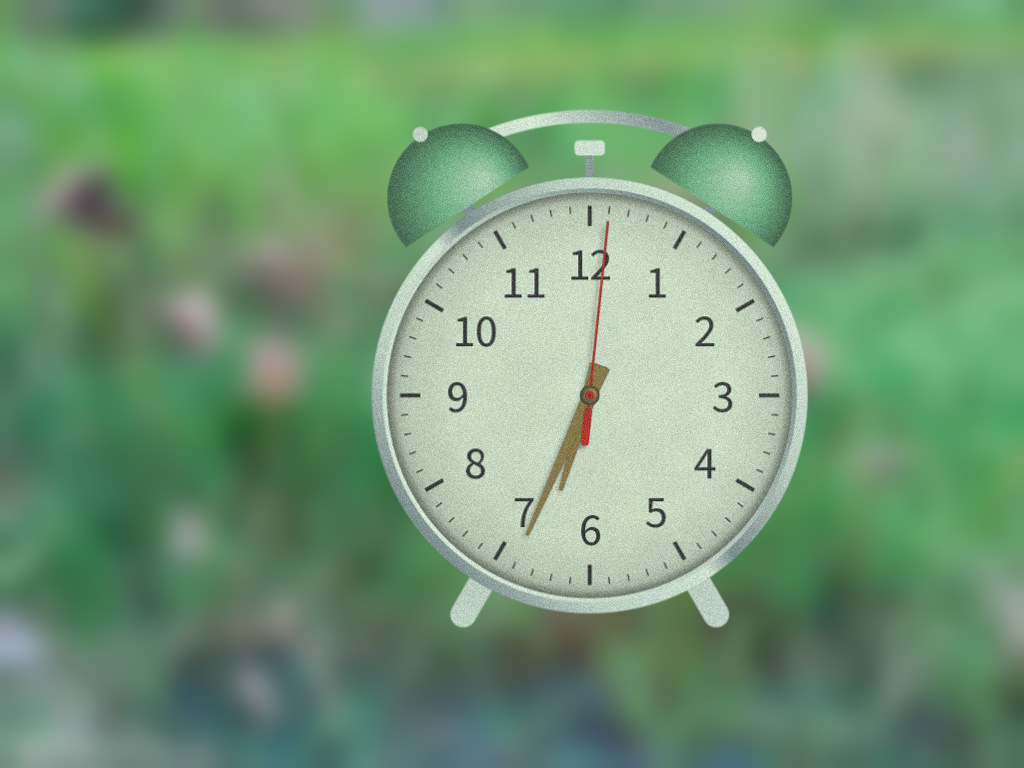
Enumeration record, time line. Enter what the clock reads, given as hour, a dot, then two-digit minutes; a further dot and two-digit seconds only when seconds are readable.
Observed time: 6.34.01
